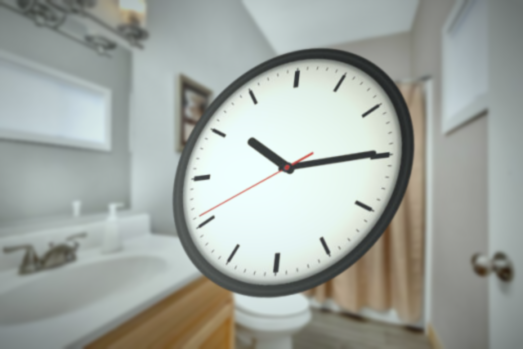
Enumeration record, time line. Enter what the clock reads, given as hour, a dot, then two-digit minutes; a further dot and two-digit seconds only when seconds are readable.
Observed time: 10.14.41
